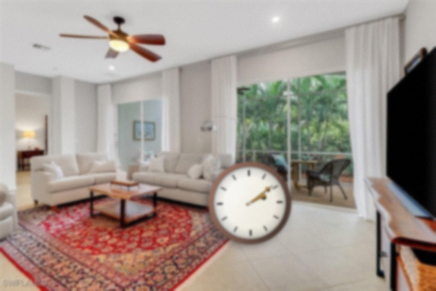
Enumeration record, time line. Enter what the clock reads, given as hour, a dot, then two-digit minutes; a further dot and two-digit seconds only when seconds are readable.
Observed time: 2.09
